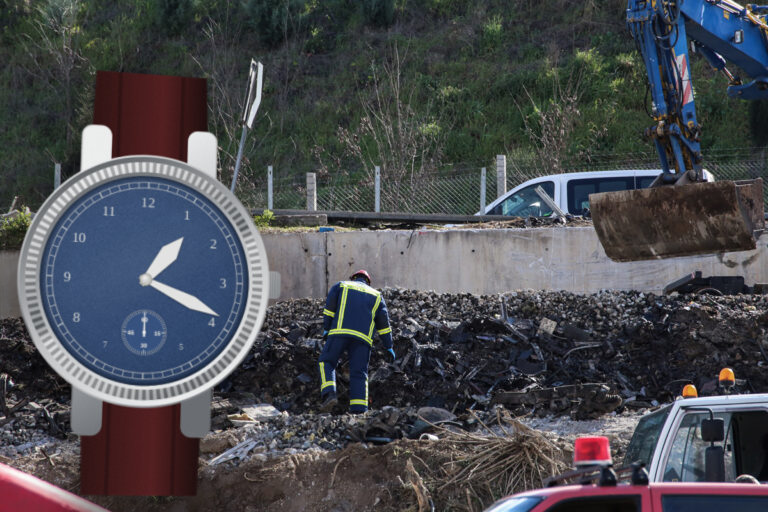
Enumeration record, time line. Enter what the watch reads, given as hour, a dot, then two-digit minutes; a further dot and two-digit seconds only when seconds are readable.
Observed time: 1.19
